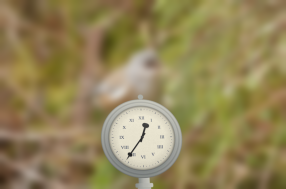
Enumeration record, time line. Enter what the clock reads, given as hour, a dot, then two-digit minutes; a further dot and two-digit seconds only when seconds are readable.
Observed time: 12.36
